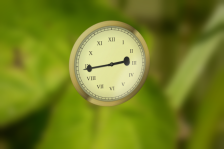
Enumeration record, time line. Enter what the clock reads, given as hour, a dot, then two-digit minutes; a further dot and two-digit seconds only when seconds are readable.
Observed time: 2.44
